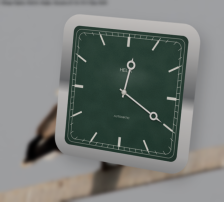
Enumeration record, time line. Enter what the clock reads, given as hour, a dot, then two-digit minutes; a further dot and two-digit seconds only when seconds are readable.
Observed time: 12.20
